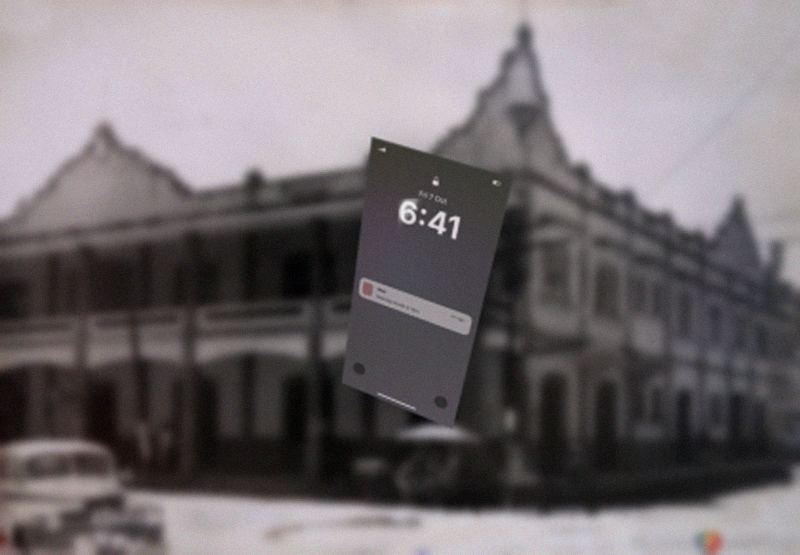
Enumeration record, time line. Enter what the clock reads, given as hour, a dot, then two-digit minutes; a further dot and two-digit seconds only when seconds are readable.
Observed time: 6.41
